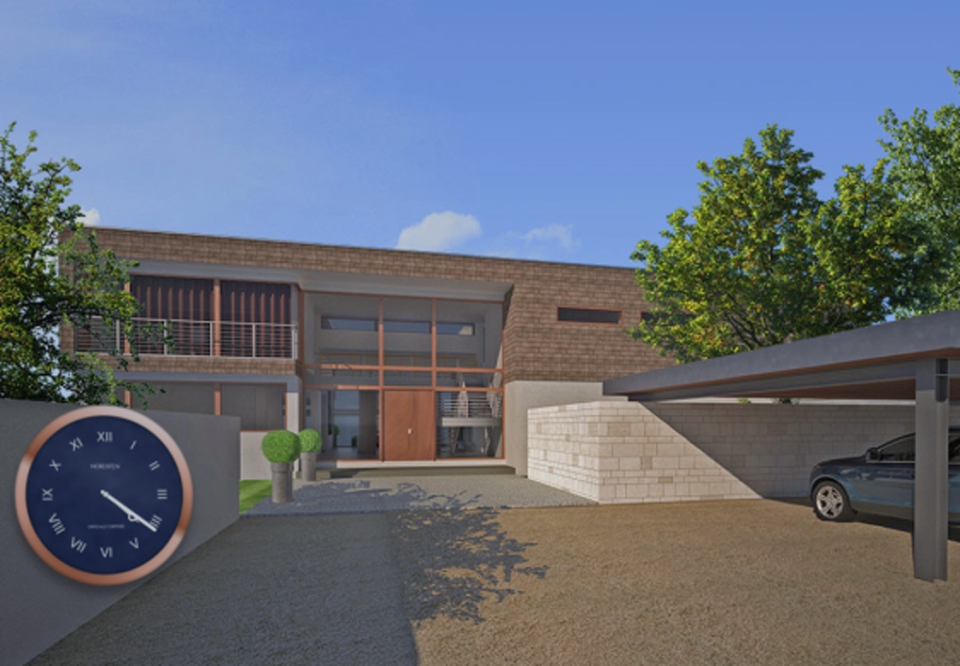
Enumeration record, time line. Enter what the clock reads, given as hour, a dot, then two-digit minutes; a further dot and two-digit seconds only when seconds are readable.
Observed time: 4.21
